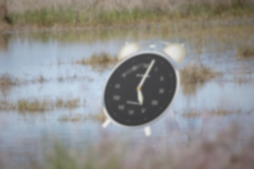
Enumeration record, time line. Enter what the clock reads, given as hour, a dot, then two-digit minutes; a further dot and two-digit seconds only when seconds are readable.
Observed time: 5.02
